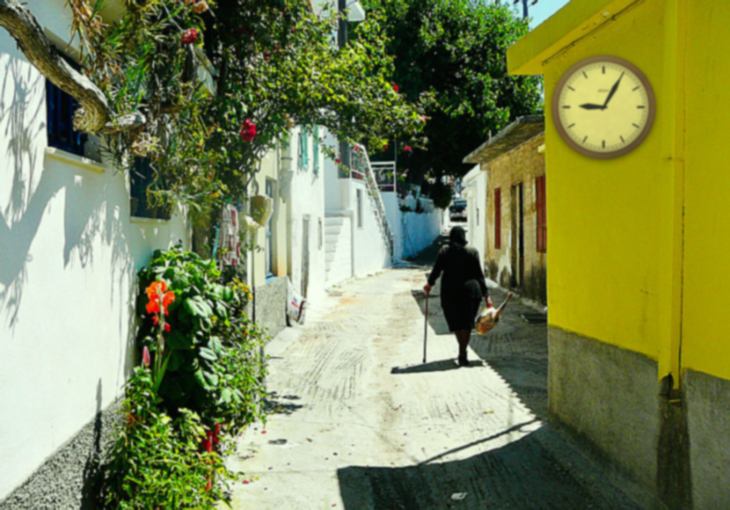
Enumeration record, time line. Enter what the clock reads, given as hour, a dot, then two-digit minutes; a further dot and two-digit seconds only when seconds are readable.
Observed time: 9.05
